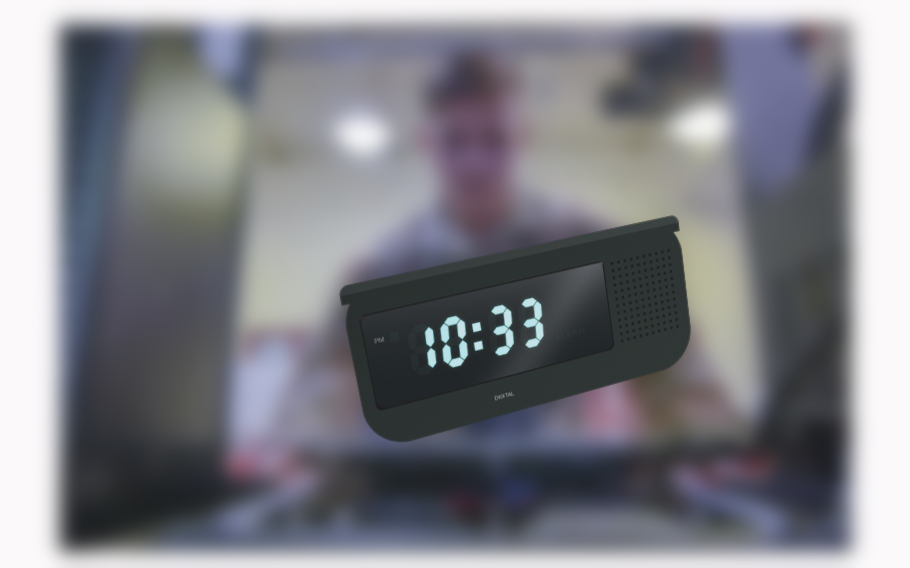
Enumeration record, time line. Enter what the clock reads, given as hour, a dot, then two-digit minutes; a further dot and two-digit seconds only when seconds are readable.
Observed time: 10.33
